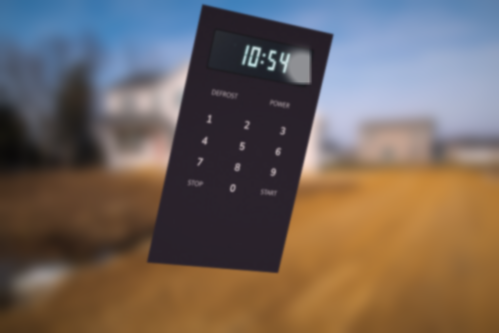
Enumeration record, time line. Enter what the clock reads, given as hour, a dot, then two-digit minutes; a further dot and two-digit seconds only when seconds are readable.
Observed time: 10.54
